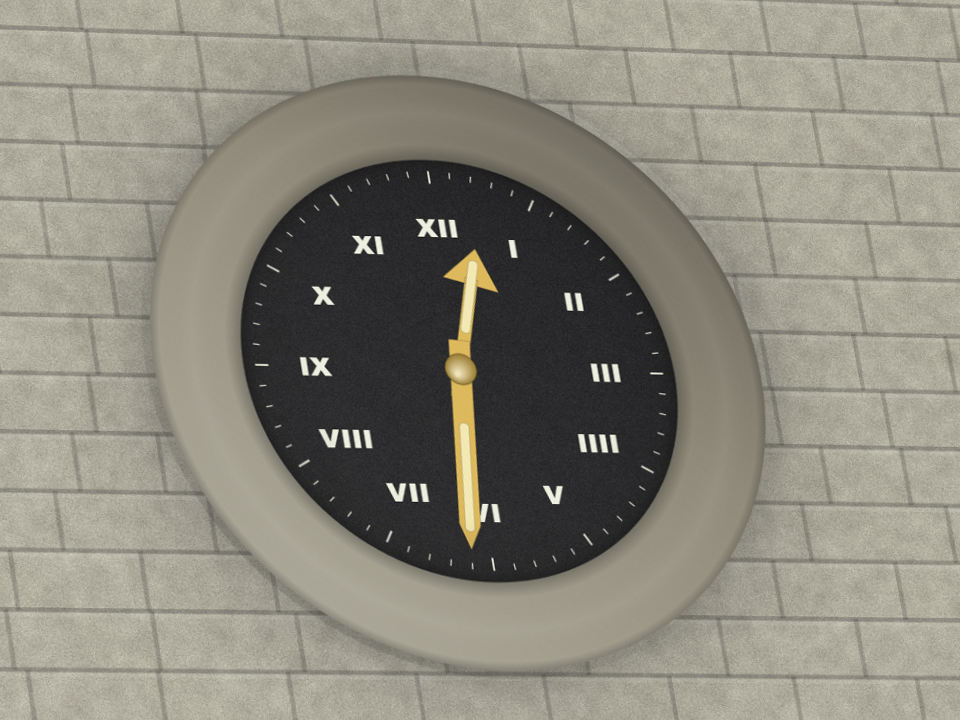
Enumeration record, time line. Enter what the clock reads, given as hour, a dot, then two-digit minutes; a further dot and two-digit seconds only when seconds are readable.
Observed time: 12.31
